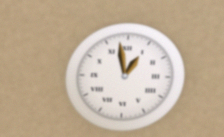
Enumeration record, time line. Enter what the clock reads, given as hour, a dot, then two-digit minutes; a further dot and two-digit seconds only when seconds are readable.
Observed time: 12.58
